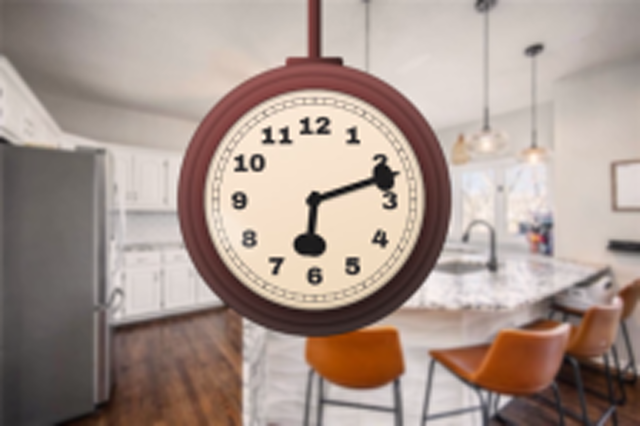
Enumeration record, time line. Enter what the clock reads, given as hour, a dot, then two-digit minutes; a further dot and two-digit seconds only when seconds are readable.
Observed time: 6.12
